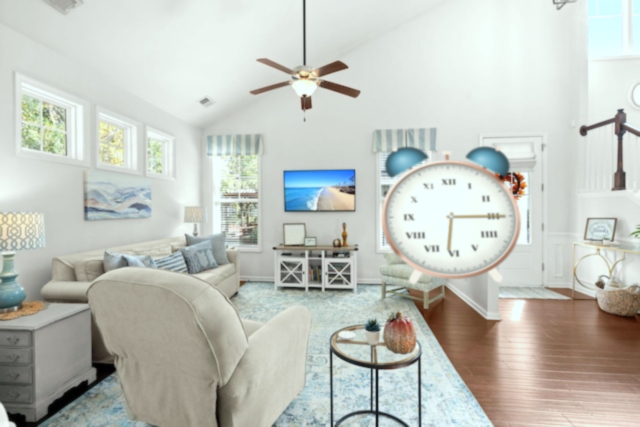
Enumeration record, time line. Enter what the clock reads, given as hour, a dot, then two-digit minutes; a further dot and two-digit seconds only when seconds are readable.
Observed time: 6.15
